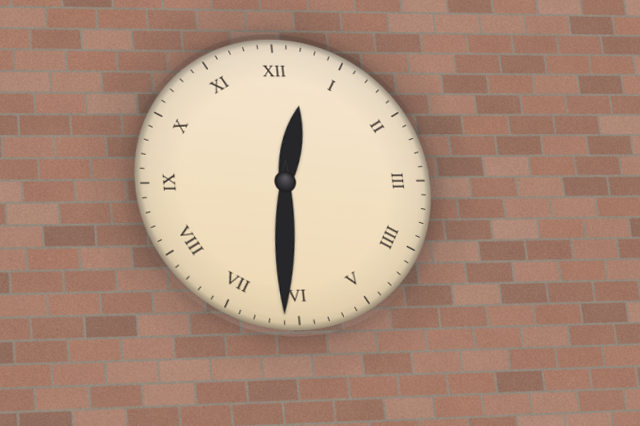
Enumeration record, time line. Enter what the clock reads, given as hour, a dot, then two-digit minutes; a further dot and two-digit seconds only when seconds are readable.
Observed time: 12.31
